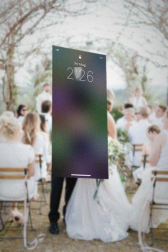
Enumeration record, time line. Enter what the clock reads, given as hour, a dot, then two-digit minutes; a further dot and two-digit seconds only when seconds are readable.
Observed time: 2.26
